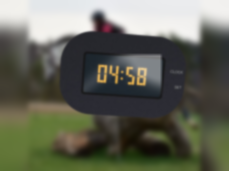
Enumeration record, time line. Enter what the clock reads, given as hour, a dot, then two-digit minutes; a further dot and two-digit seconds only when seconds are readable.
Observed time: 4.58
